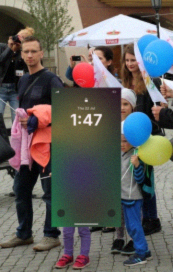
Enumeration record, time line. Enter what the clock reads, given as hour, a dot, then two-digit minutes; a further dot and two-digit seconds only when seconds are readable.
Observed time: 1.47
